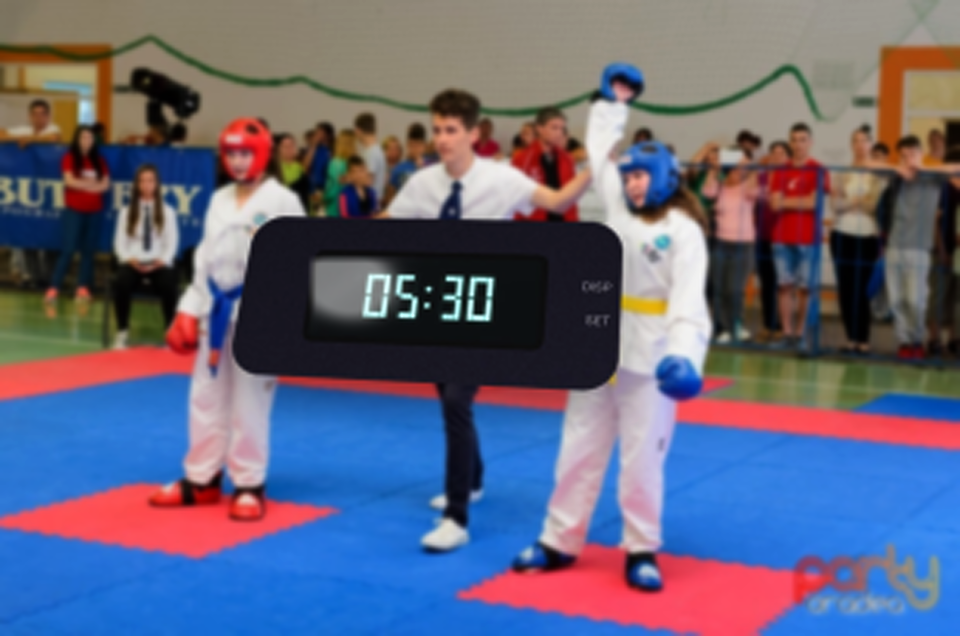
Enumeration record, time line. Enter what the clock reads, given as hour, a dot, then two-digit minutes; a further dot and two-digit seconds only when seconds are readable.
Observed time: 5.30
